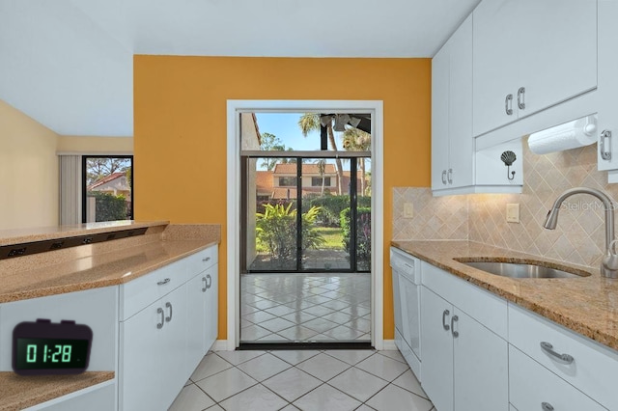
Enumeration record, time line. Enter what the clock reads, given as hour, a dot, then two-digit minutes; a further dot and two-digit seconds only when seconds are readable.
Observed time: 1.28
